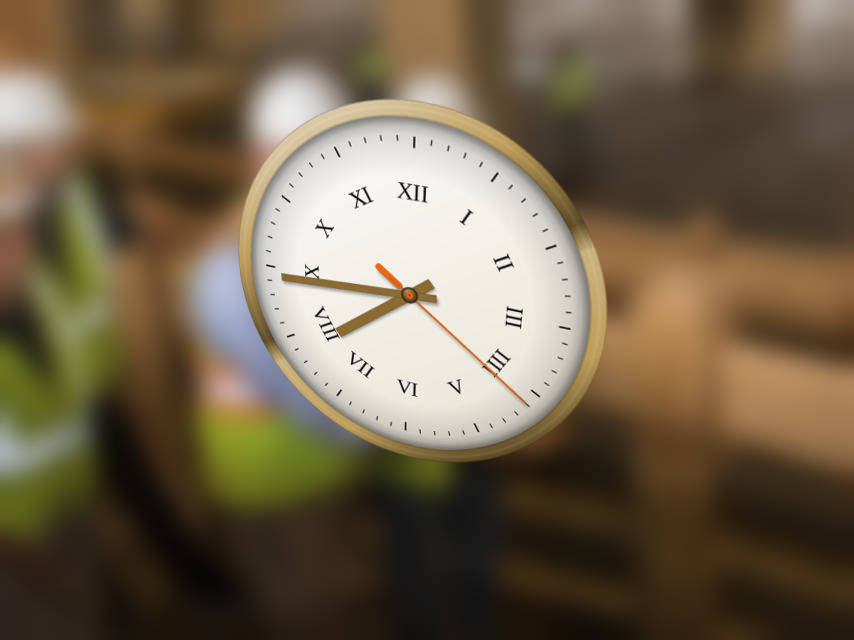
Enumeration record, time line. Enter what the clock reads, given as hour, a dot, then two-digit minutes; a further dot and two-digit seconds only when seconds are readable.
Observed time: 7.44.21
